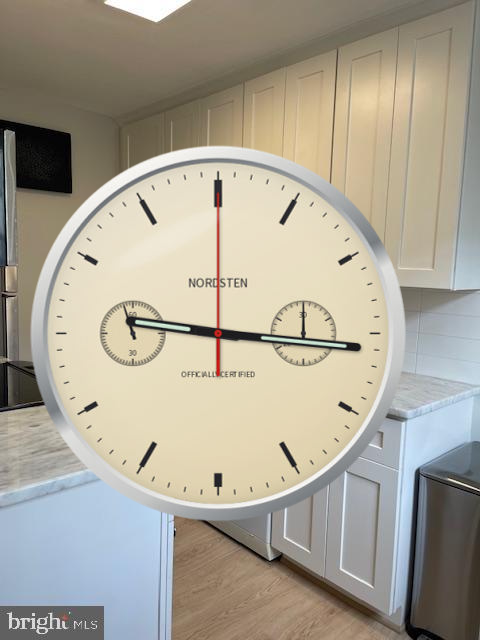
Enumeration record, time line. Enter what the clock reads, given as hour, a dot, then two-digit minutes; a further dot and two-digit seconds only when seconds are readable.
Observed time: 9.15.57
